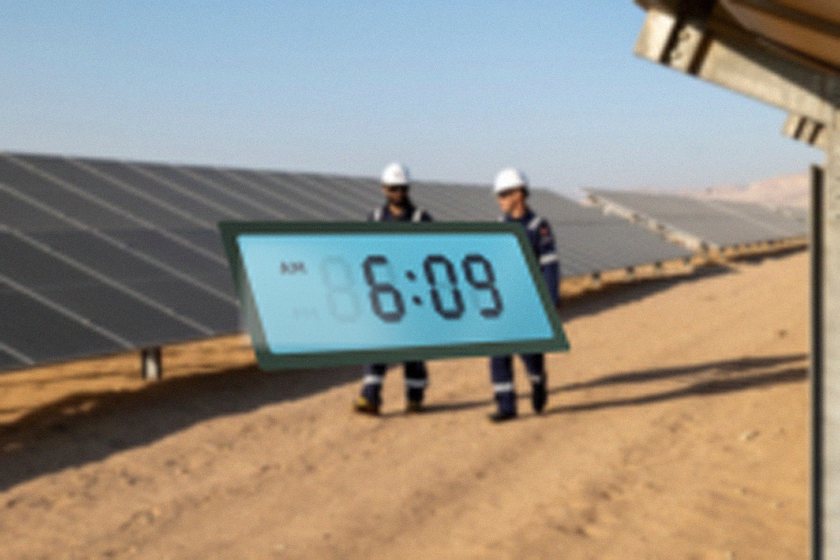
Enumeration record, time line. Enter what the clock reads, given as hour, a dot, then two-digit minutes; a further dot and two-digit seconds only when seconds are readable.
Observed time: 6.09
